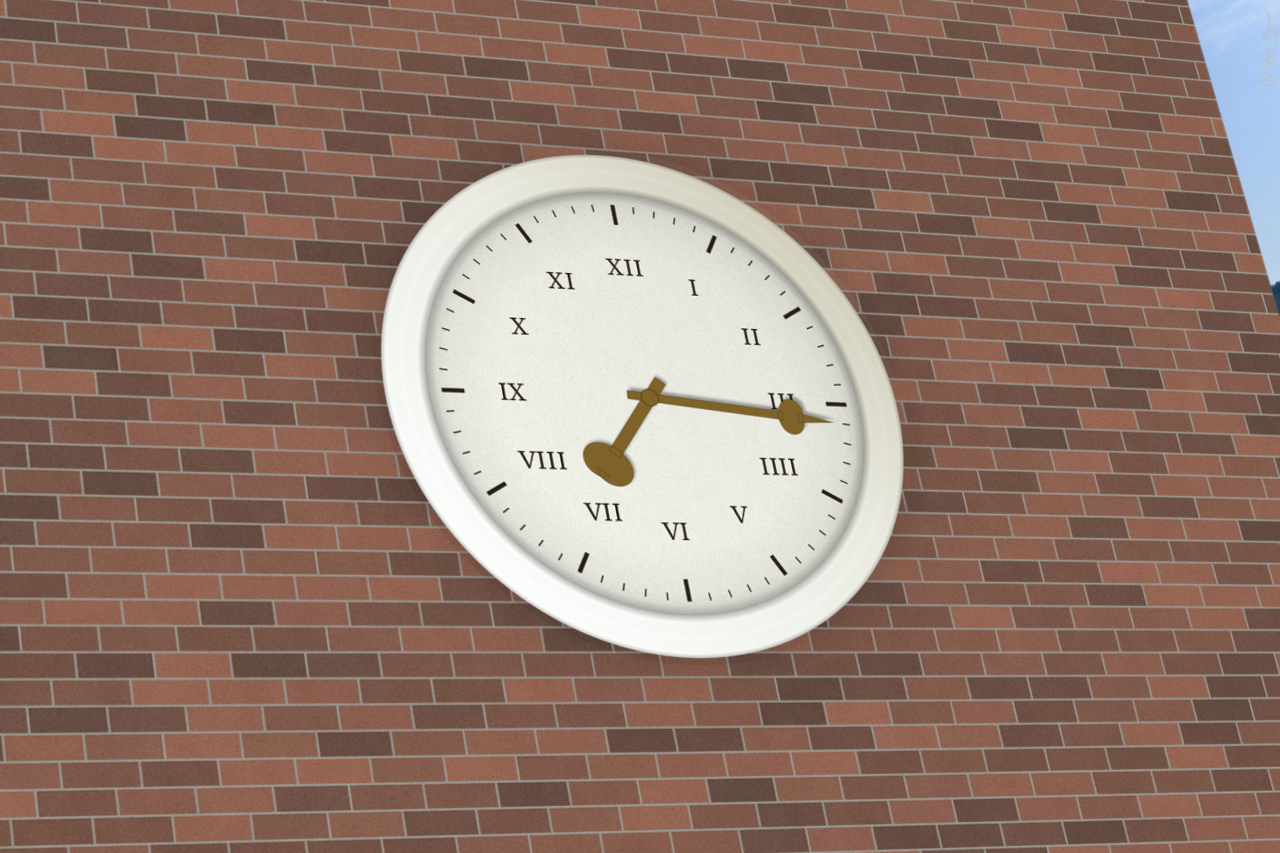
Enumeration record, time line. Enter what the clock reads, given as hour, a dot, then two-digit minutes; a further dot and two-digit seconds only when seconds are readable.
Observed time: 7.16
